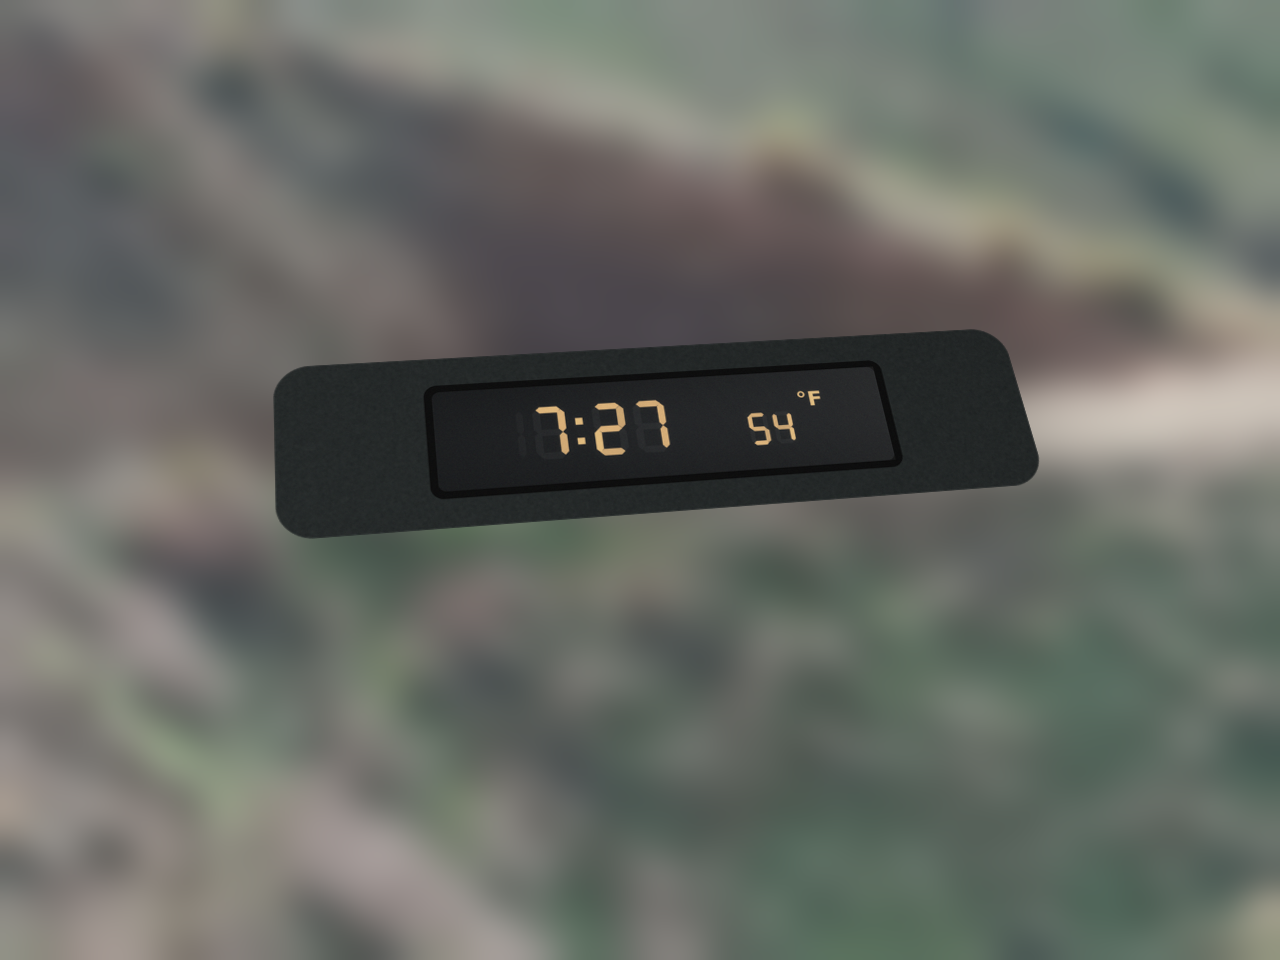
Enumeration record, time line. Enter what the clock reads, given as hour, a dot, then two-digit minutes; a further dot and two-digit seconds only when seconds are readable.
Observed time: 7.27
